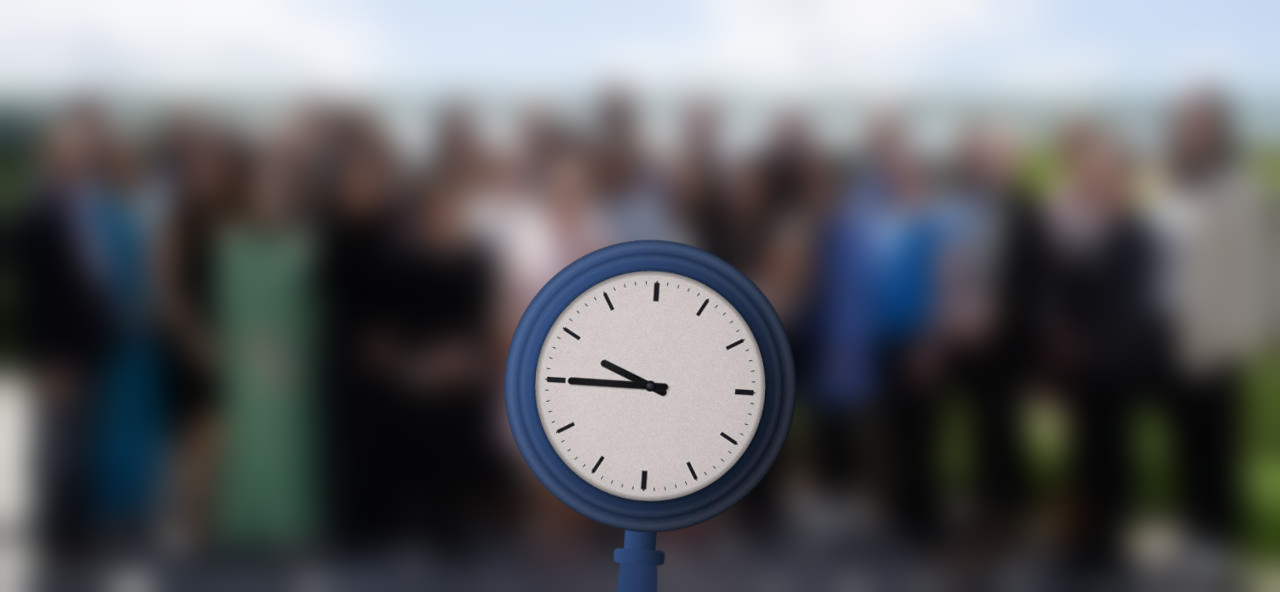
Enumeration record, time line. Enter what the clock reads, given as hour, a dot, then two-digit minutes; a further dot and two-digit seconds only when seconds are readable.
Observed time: 9.45
